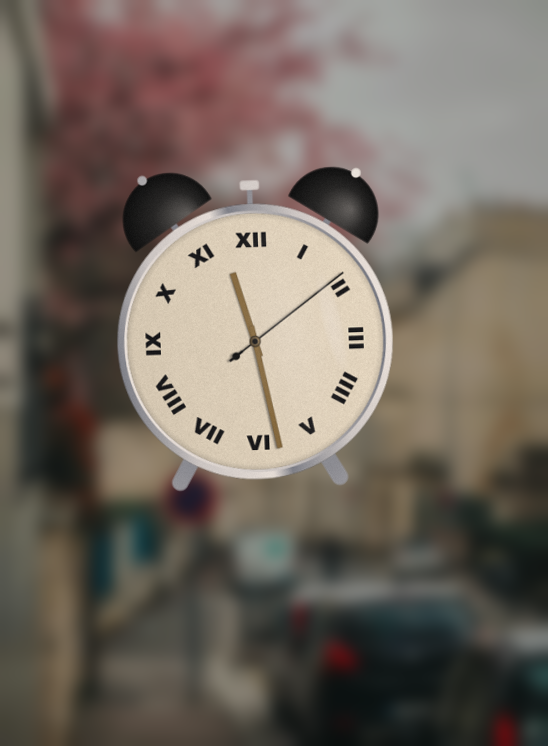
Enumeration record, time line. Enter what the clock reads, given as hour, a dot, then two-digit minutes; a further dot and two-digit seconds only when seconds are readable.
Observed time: 11.28.09
